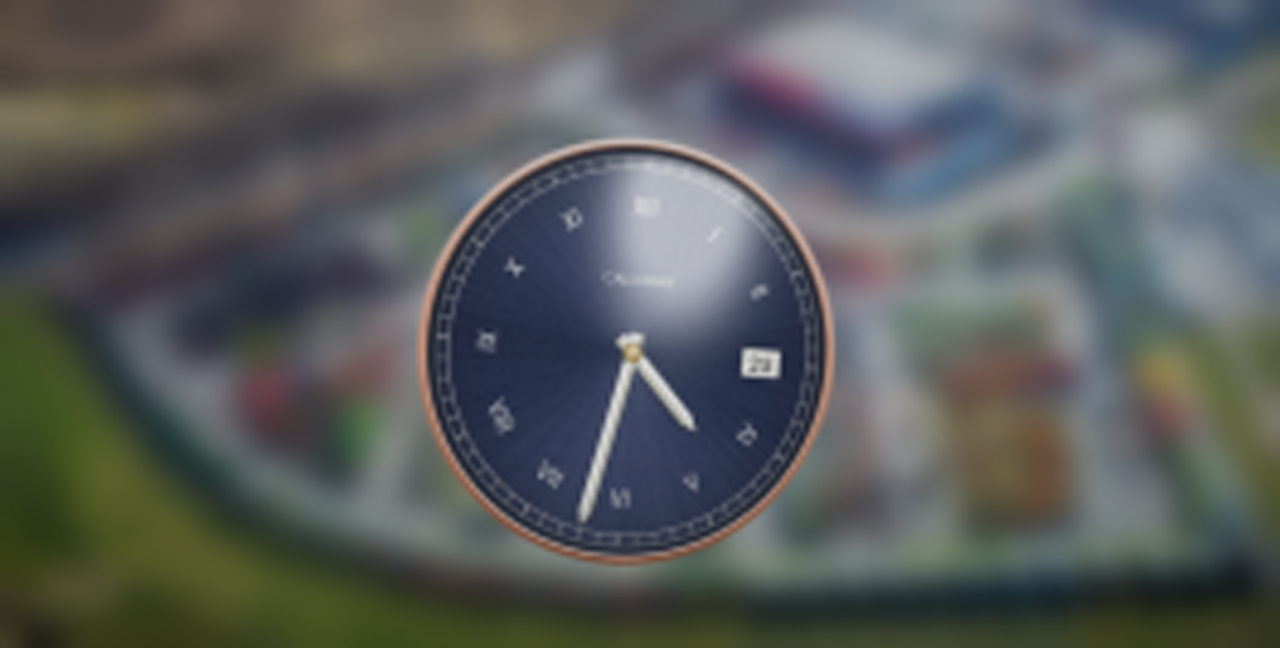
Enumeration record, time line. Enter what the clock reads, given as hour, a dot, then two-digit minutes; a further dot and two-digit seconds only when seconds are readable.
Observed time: 4.32
